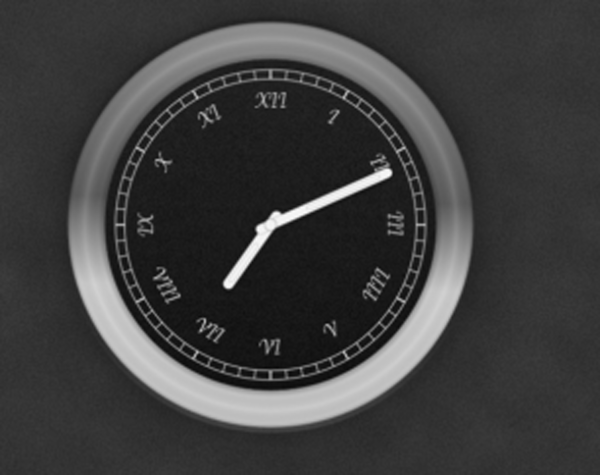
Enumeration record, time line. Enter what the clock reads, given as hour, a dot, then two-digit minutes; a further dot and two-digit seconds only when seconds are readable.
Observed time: 7.11
